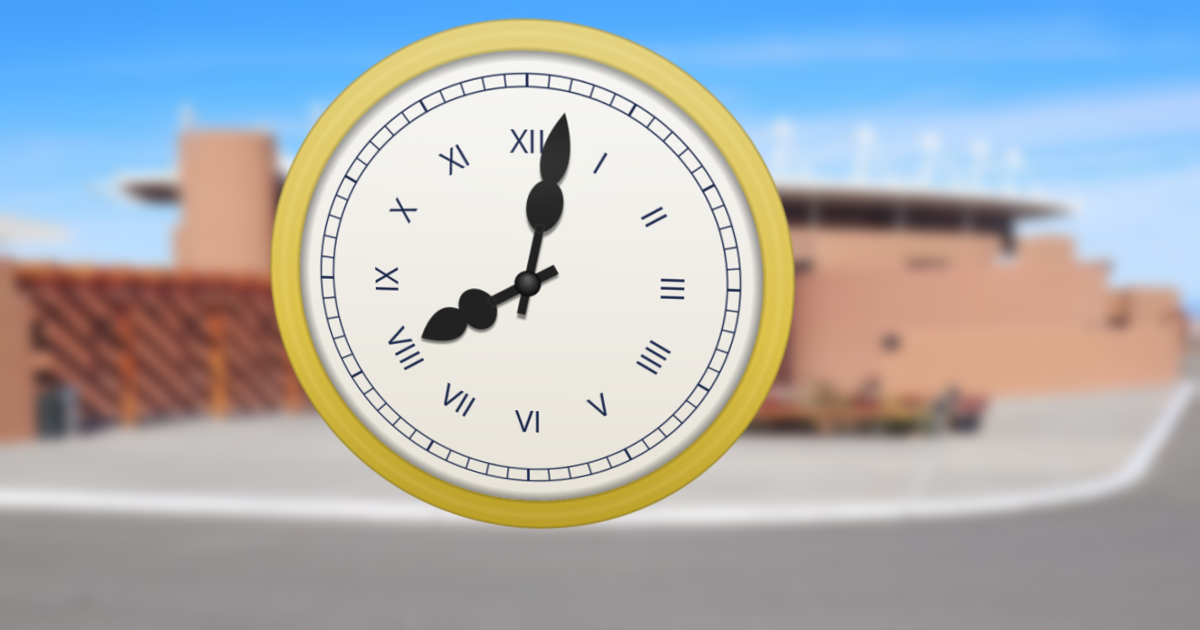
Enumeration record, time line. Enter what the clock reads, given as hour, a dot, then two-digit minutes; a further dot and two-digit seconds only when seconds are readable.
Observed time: 8.02
